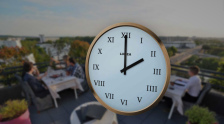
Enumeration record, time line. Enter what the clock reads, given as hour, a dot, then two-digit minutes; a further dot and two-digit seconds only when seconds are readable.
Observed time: 2.00
